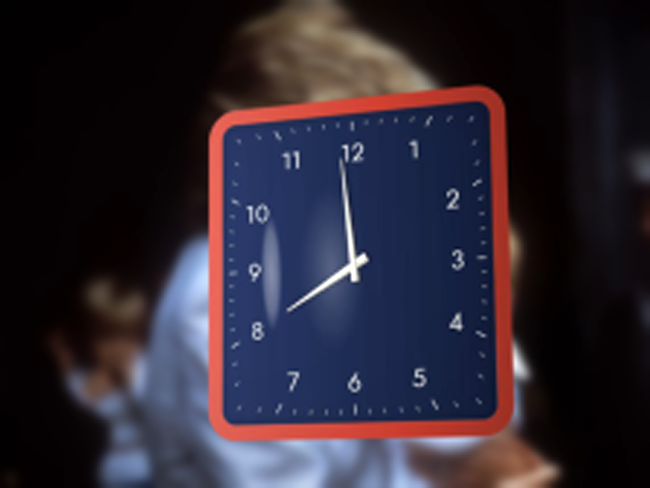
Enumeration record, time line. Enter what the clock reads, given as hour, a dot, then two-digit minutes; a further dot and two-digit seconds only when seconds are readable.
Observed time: 7.59
